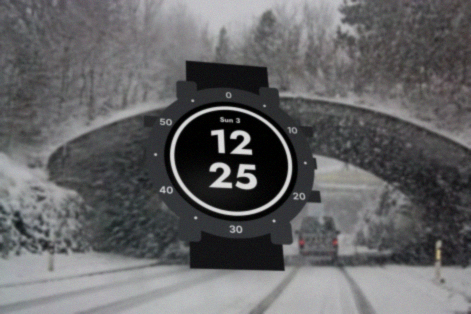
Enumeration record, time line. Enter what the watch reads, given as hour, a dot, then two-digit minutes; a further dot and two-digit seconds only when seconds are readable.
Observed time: 12.25
